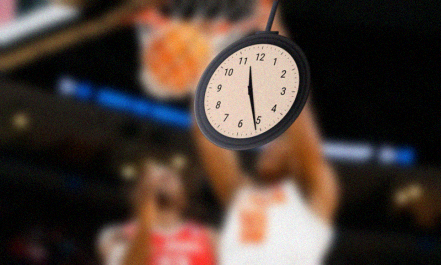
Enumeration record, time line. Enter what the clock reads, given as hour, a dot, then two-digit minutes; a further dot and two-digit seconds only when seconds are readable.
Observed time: 11.26
